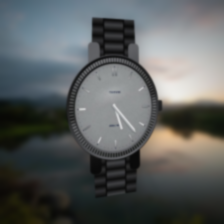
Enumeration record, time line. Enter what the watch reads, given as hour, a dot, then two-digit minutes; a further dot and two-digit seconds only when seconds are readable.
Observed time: 5.23
